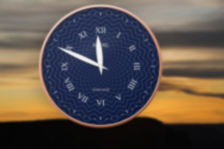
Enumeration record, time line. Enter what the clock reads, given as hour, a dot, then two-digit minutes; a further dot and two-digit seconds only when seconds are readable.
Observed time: 11.49
